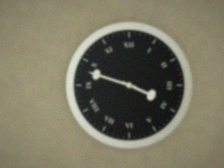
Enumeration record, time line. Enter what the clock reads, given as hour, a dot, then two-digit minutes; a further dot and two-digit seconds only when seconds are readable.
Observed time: 3.48
